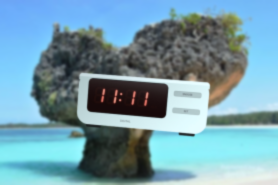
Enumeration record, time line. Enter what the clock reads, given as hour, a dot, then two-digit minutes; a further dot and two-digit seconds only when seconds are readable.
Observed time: 11.11
